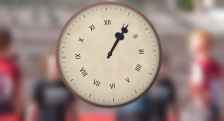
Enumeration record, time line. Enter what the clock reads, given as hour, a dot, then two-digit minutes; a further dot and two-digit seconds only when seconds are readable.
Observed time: 1.06
